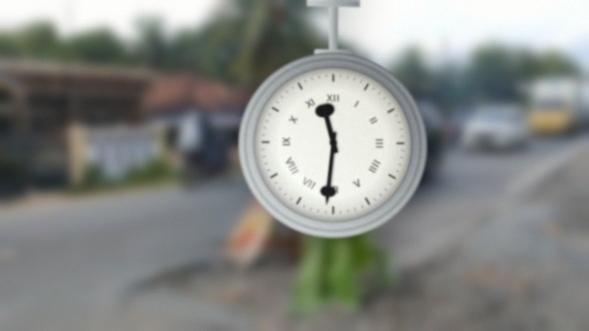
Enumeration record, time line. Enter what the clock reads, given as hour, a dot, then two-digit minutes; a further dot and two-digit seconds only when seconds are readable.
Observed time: 11.31
